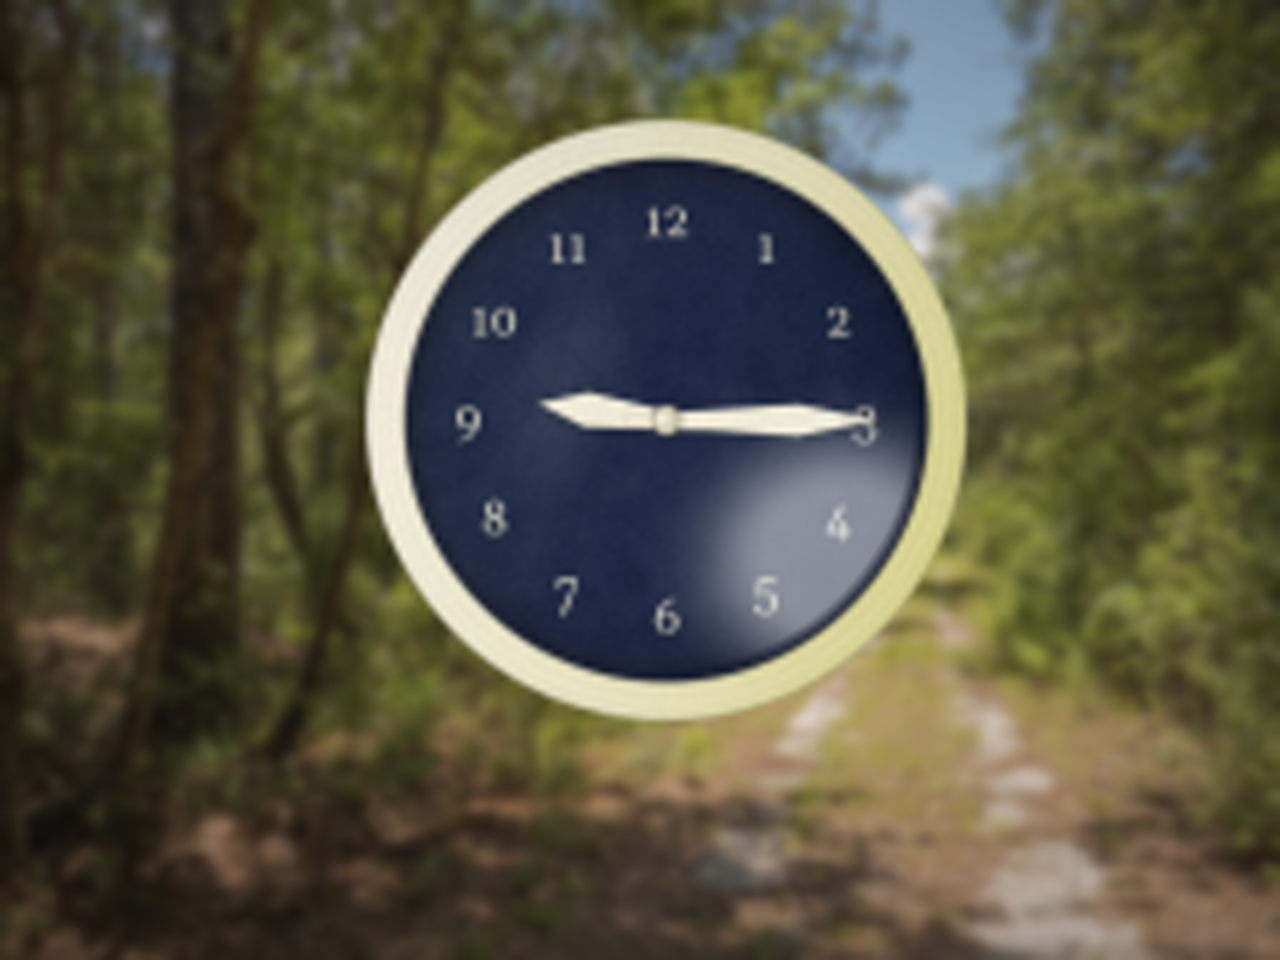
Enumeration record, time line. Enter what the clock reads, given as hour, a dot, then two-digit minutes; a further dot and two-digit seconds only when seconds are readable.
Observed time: 9.15
